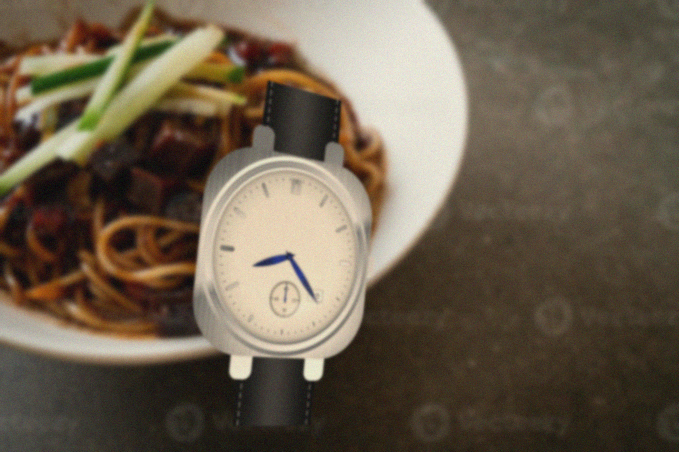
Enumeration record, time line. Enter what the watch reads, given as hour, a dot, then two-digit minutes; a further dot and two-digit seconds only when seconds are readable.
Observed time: 8.23
